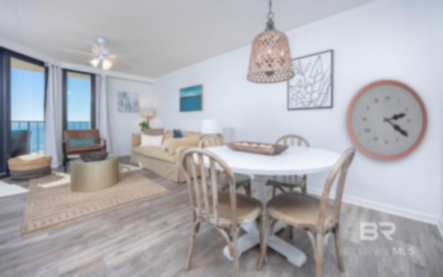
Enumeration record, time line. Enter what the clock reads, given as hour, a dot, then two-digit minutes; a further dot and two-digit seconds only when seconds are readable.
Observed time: 2.21
